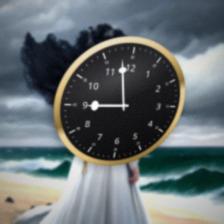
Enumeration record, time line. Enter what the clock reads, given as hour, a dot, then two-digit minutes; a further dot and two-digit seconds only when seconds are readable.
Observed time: 8.58
